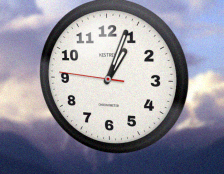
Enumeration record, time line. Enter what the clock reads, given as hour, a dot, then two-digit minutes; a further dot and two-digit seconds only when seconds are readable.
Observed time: 1.03.46
